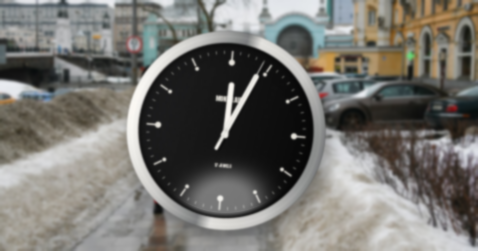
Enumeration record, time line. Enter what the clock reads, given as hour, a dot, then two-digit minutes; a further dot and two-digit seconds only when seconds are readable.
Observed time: 12.04.04
